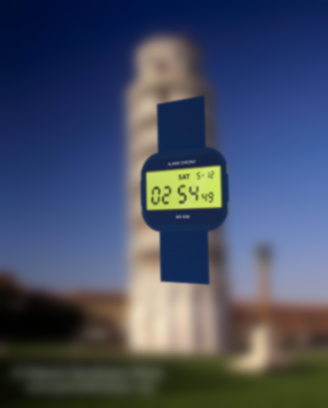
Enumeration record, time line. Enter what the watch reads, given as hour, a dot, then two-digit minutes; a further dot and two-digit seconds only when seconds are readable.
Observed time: 2.54
